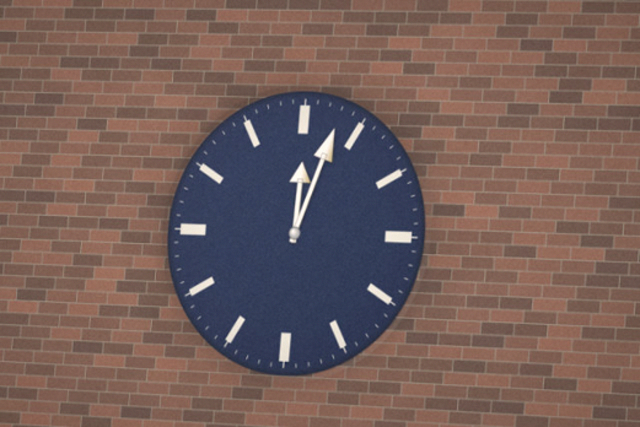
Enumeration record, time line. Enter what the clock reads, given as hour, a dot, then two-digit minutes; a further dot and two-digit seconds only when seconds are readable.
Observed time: 12.03
